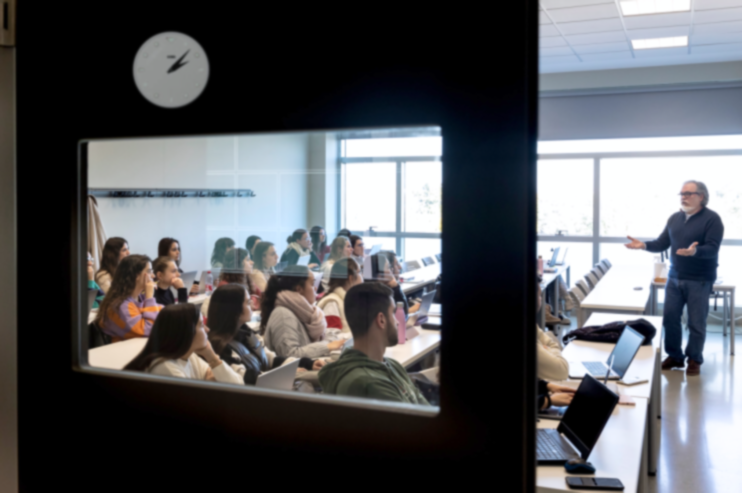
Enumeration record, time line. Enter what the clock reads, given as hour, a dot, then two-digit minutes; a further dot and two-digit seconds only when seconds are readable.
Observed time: 2.07
